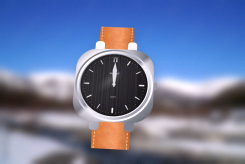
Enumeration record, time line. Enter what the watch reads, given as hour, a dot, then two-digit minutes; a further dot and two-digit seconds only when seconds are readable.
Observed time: 12.00
